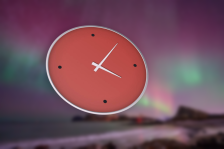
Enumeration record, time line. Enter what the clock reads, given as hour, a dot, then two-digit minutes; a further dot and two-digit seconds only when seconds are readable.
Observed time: 4.07
